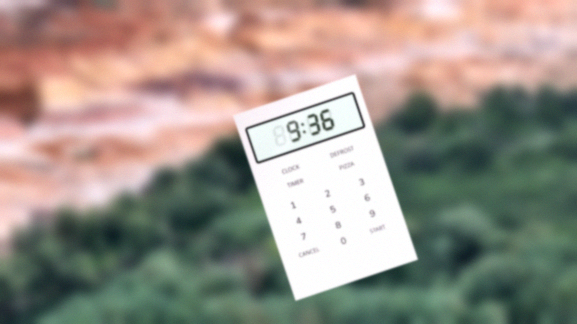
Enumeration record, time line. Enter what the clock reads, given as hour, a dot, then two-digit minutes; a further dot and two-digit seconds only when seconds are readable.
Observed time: 9.36
